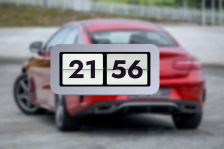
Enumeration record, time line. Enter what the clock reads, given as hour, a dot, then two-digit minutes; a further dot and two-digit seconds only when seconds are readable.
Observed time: 21.56
